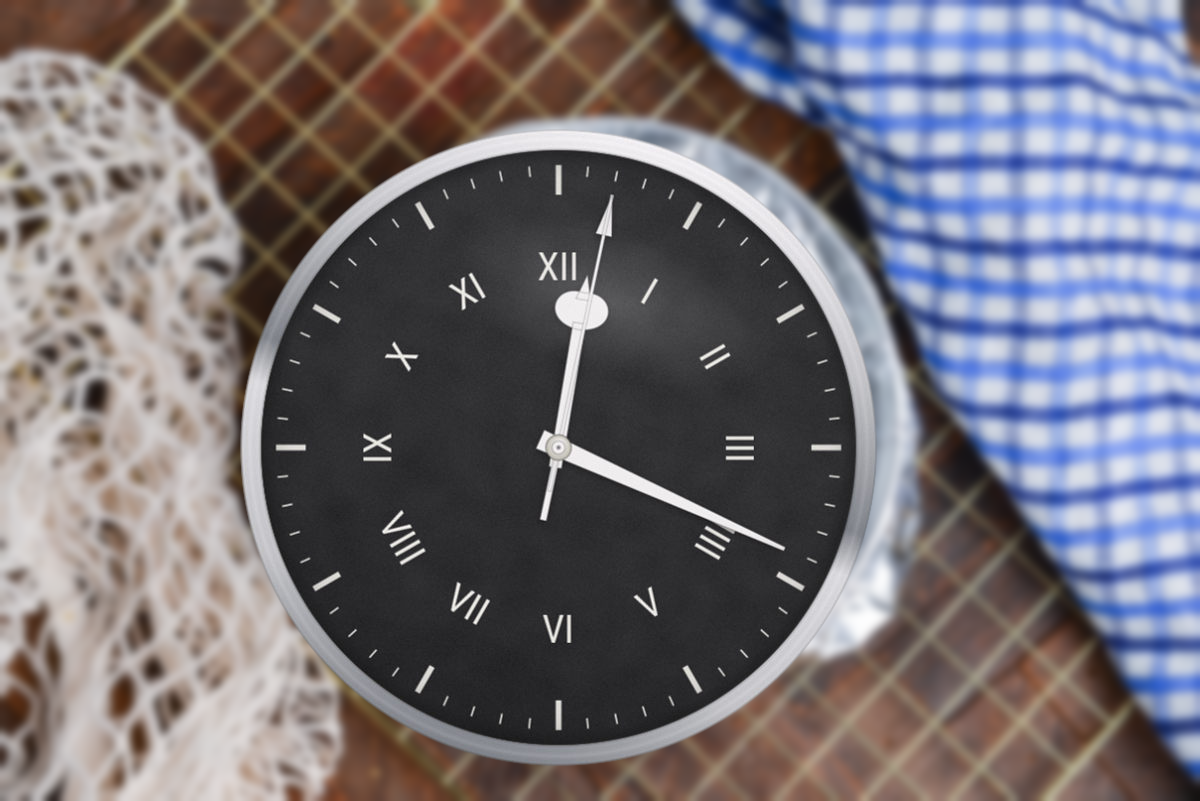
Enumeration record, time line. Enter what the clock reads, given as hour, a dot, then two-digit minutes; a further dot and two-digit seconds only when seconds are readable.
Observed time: 12.19.02
